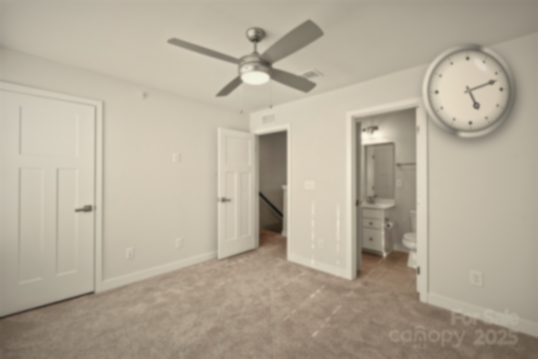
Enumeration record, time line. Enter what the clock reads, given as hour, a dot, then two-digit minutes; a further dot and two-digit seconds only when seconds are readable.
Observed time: 5.12
